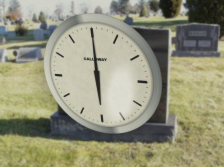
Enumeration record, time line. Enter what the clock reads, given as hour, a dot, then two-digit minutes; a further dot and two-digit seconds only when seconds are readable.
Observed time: 6.00
